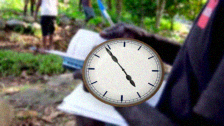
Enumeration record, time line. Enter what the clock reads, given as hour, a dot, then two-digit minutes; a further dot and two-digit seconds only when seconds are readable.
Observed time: 4.54
